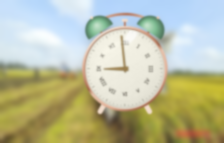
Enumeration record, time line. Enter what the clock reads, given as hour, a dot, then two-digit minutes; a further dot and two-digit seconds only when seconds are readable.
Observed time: 8.59
